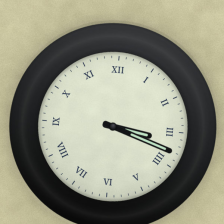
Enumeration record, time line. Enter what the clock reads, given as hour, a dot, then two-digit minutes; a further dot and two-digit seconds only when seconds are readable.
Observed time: 3.18
